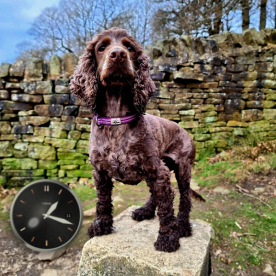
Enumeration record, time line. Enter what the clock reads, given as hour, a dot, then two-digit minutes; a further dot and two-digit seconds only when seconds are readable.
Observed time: 1.18
